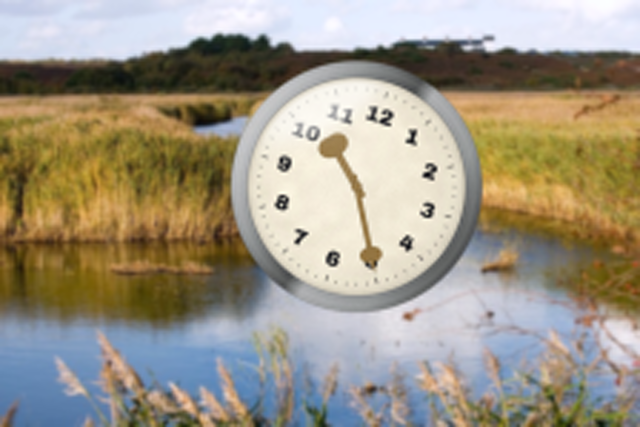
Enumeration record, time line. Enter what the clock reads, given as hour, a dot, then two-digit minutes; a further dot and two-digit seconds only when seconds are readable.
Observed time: 10.25
